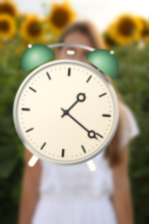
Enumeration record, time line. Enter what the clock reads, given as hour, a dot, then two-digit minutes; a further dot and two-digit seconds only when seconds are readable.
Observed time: 1.21
